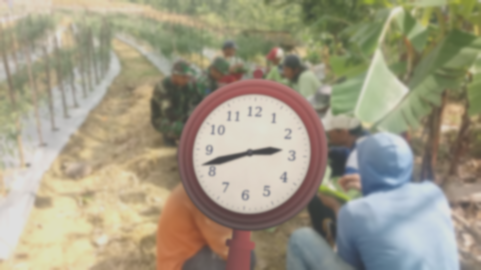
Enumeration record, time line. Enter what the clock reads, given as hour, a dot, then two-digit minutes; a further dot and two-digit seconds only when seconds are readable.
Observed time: 2.42
